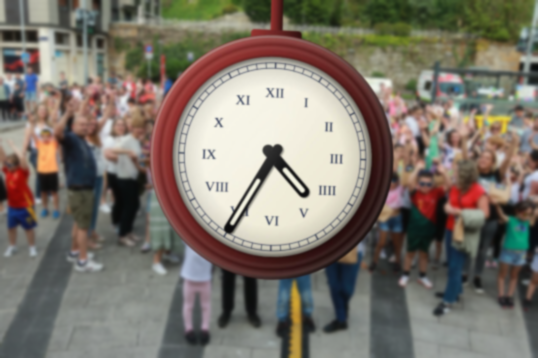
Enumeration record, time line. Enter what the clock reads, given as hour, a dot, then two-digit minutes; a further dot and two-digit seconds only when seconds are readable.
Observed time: 4.35
